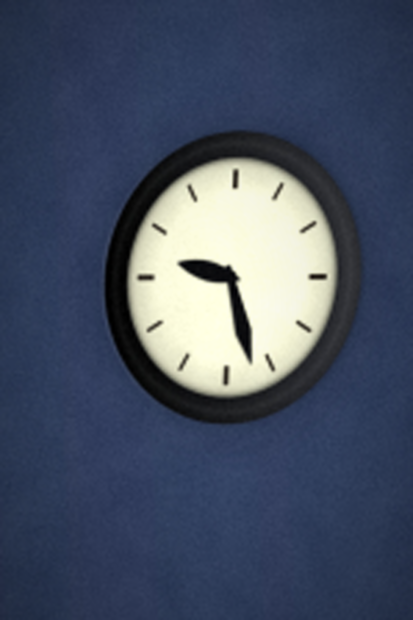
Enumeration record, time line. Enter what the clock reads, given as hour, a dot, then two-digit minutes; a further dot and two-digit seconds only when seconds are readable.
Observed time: 9.27
